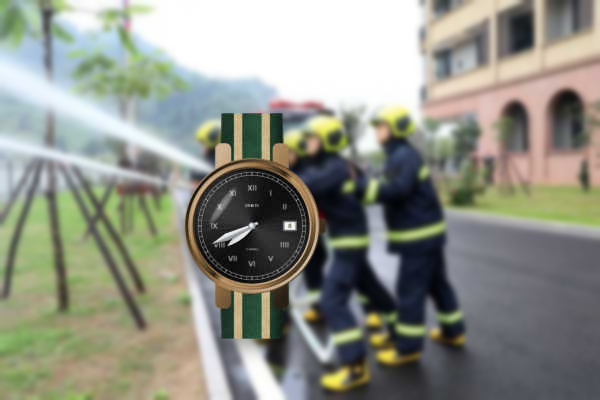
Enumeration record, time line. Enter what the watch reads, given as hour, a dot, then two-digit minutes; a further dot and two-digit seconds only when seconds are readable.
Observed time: 7.41
